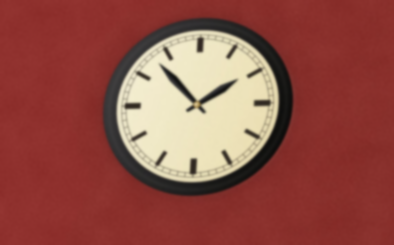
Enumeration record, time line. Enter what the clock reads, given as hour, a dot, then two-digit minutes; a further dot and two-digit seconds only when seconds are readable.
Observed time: 1.53
